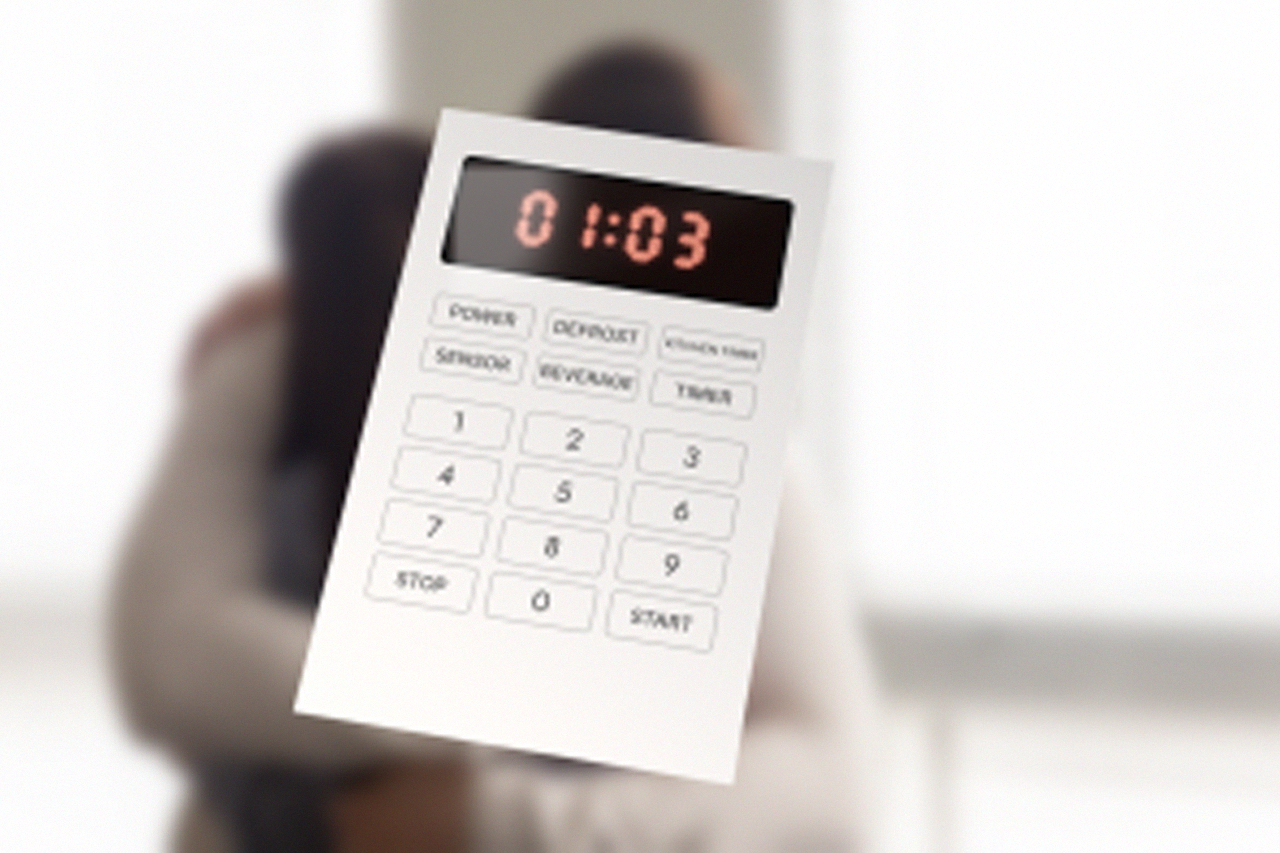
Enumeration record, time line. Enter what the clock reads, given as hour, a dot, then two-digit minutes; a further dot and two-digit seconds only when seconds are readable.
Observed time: 1.03
